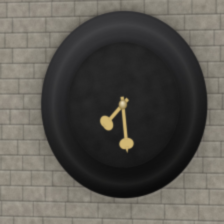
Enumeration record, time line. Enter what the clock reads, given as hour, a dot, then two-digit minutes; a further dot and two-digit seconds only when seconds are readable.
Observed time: 7.29
